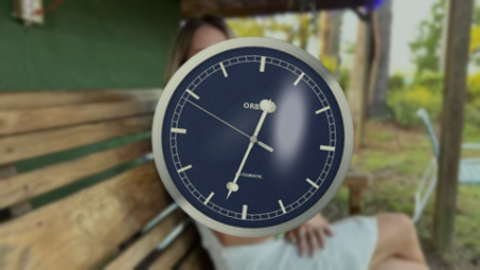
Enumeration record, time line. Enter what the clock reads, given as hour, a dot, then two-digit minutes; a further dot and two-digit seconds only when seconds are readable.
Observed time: 12.32.49
